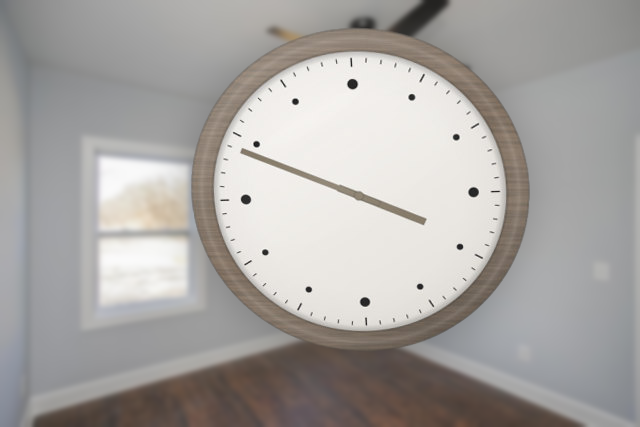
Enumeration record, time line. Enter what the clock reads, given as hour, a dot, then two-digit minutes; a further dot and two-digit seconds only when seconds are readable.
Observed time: 3.49
